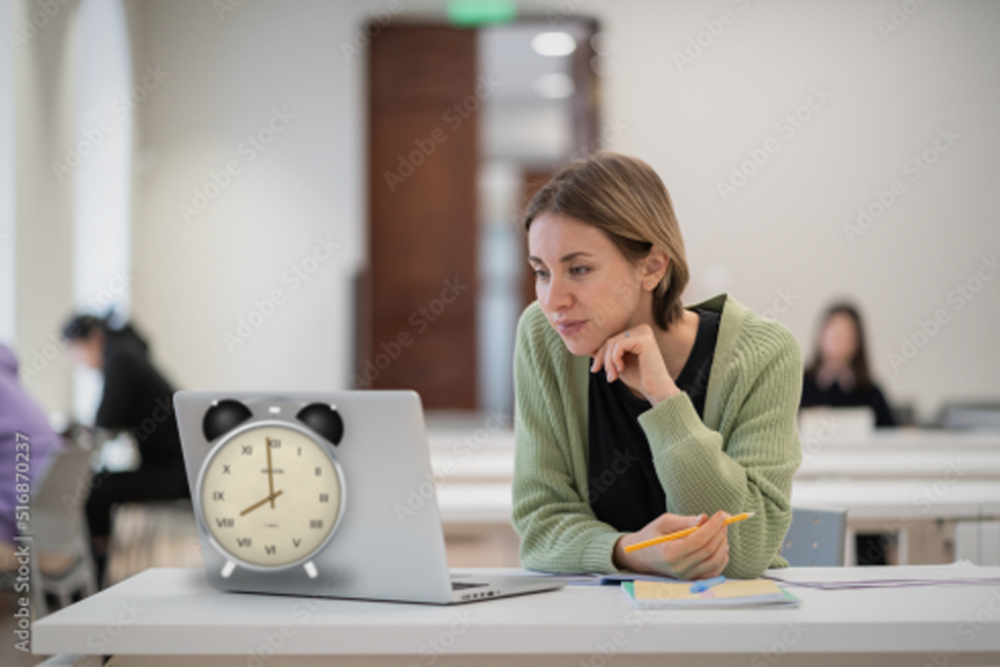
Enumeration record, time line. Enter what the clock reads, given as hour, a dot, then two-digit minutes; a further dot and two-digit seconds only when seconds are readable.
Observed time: 7.59
